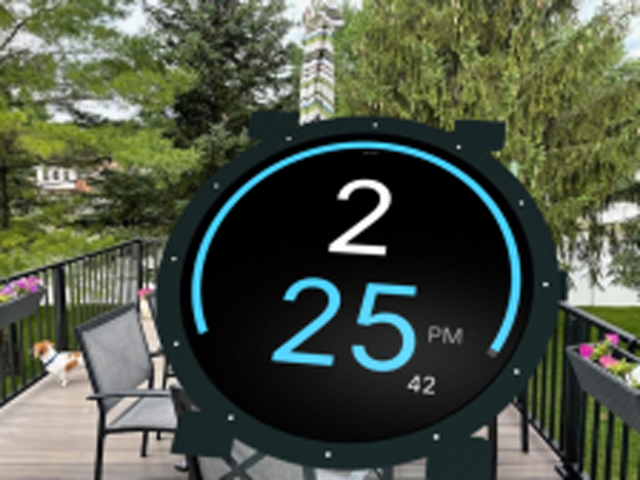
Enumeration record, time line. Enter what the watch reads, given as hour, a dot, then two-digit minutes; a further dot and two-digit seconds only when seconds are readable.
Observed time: 2.25.42
